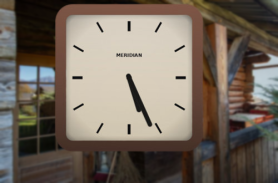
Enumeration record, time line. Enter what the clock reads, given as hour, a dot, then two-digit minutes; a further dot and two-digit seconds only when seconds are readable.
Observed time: 5.26
